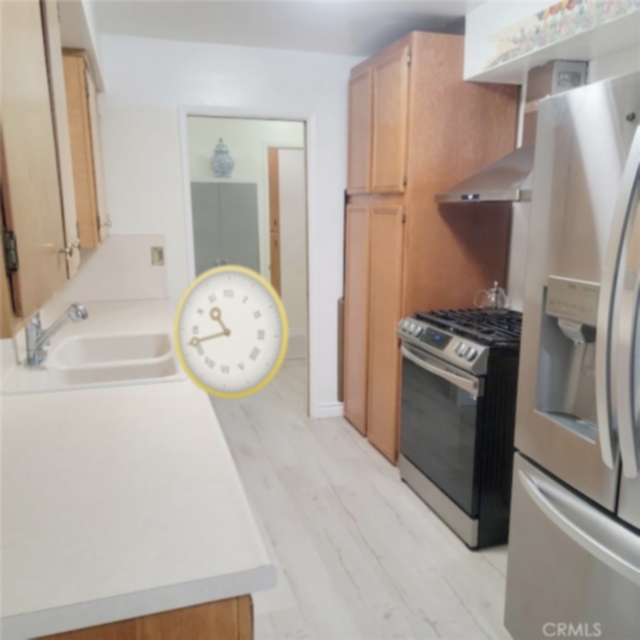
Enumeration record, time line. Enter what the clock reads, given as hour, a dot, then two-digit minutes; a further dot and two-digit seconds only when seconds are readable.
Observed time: 10.42
